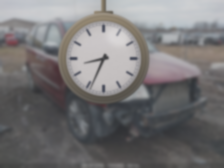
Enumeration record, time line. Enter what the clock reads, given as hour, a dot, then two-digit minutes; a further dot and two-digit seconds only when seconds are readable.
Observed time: 8.34
